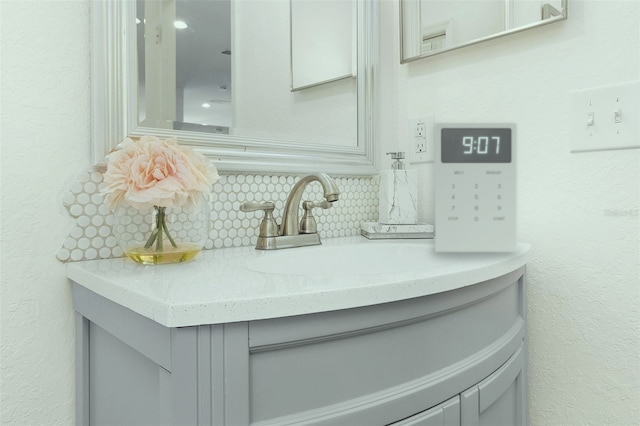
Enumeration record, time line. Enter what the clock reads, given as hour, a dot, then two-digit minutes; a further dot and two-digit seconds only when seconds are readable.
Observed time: 9.07
